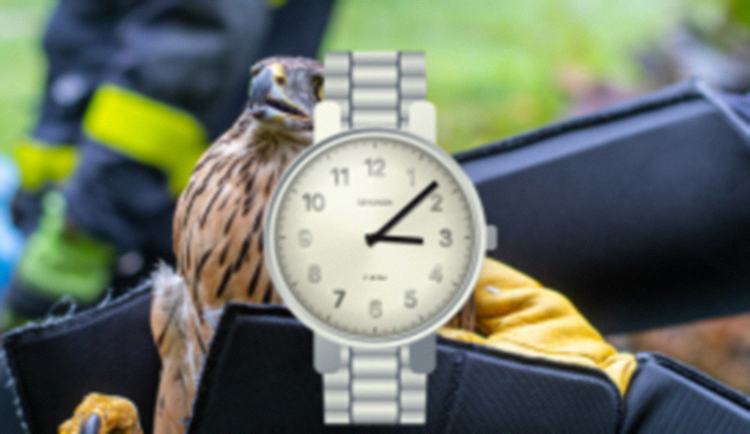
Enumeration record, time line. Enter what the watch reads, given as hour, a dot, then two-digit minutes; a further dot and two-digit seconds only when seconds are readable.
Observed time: 3.08
